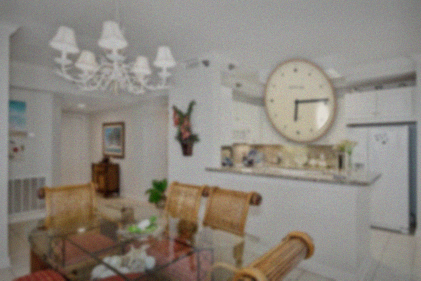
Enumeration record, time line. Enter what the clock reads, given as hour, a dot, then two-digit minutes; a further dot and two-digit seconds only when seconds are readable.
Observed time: 6.14
